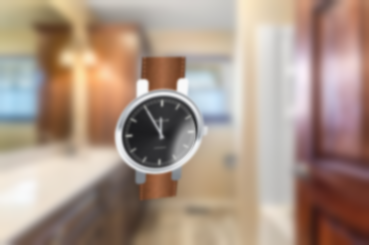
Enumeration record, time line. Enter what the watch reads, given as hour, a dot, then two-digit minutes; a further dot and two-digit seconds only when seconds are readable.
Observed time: 11.55
